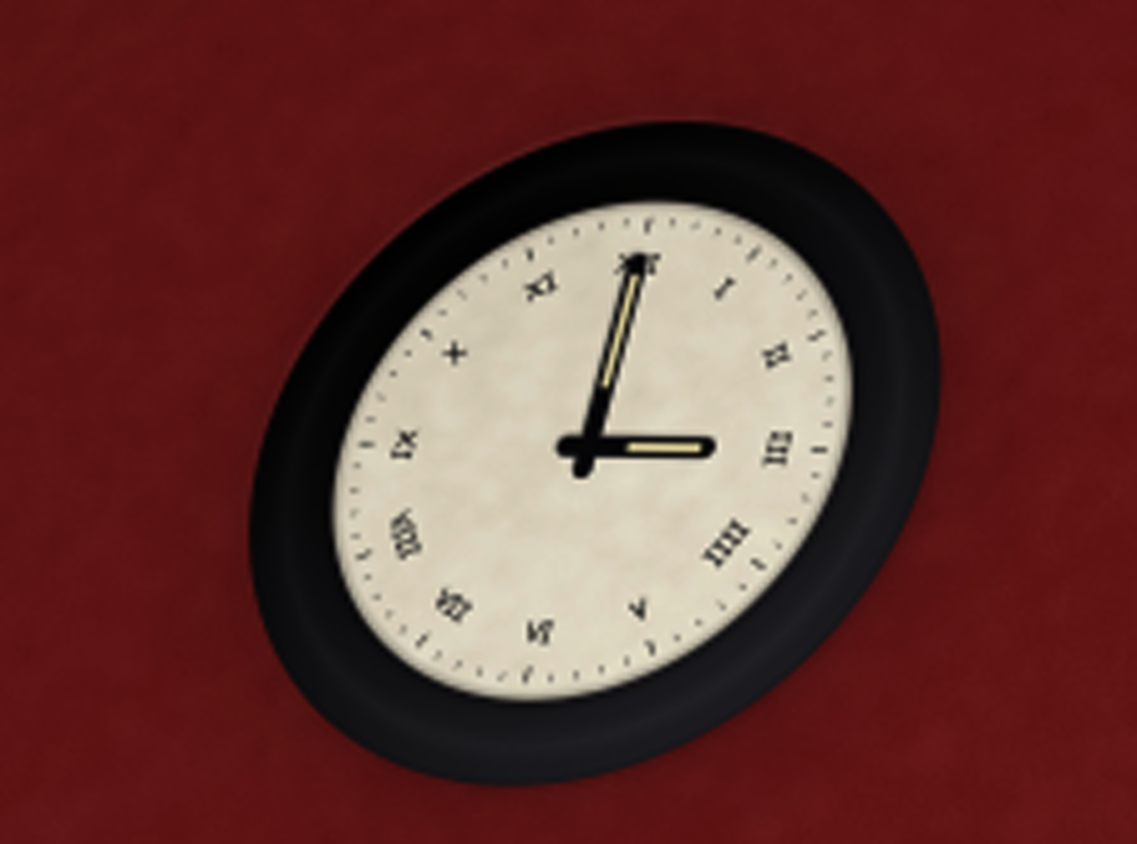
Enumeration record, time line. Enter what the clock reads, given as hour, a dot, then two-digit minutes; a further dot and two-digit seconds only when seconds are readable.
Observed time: 3.00
